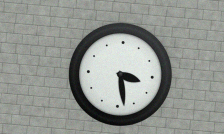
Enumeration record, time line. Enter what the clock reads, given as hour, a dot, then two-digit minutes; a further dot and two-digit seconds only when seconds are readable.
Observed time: 3.28
